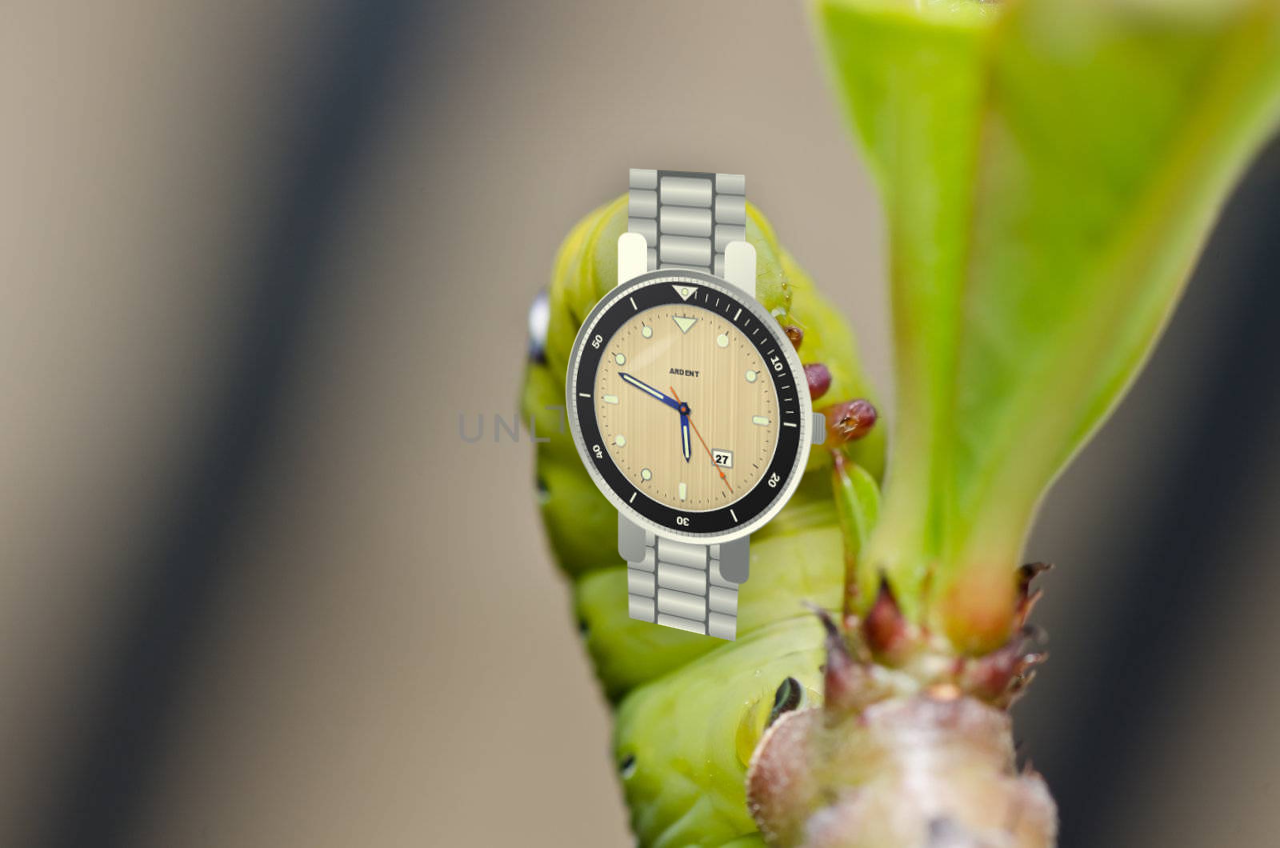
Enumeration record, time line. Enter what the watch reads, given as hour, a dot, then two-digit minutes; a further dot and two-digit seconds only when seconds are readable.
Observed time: 5.48.24
